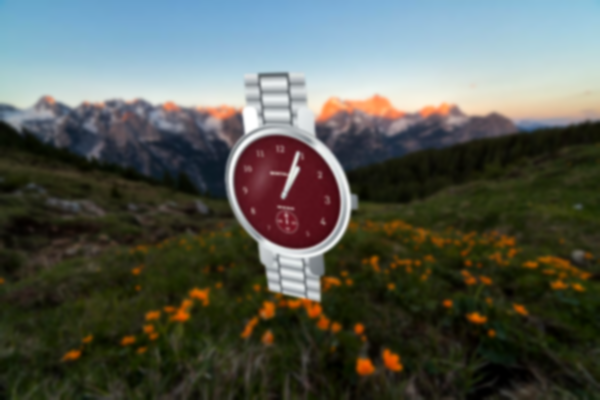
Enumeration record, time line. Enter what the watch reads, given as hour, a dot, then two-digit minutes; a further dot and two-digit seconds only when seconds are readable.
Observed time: 1.04
